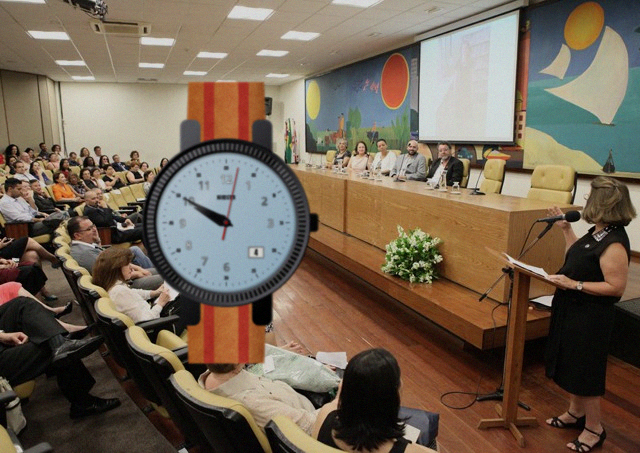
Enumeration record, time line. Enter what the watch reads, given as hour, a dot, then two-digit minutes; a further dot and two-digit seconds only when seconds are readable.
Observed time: 9.50.02
